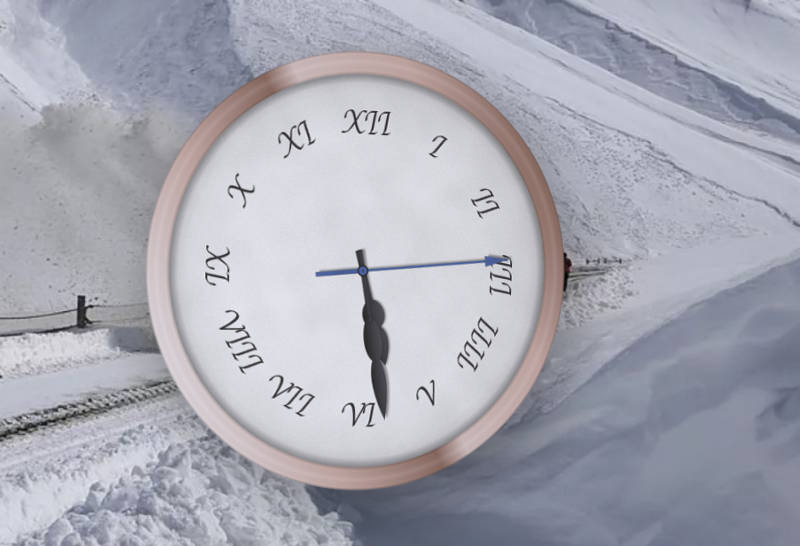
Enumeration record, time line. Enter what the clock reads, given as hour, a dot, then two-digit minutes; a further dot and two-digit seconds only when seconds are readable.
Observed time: 5.28.14
